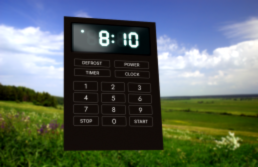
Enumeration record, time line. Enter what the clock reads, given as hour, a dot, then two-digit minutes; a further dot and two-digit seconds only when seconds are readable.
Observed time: 8.10
